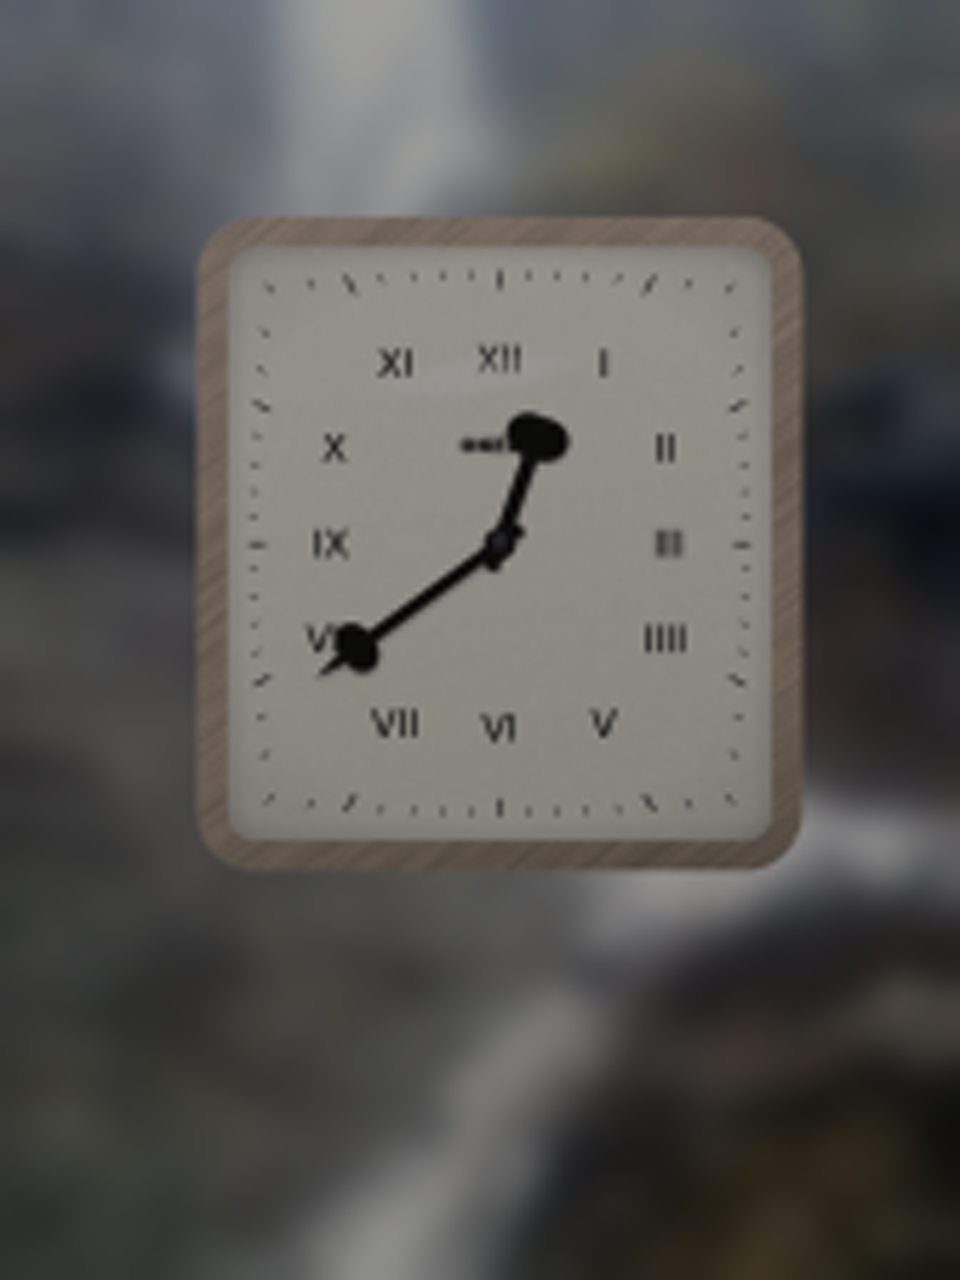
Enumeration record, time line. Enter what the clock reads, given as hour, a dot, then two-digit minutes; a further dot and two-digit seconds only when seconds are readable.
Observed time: 12.39
